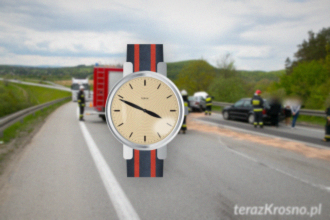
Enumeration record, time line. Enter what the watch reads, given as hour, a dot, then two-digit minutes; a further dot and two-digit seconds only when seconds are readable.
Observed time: 3.49
